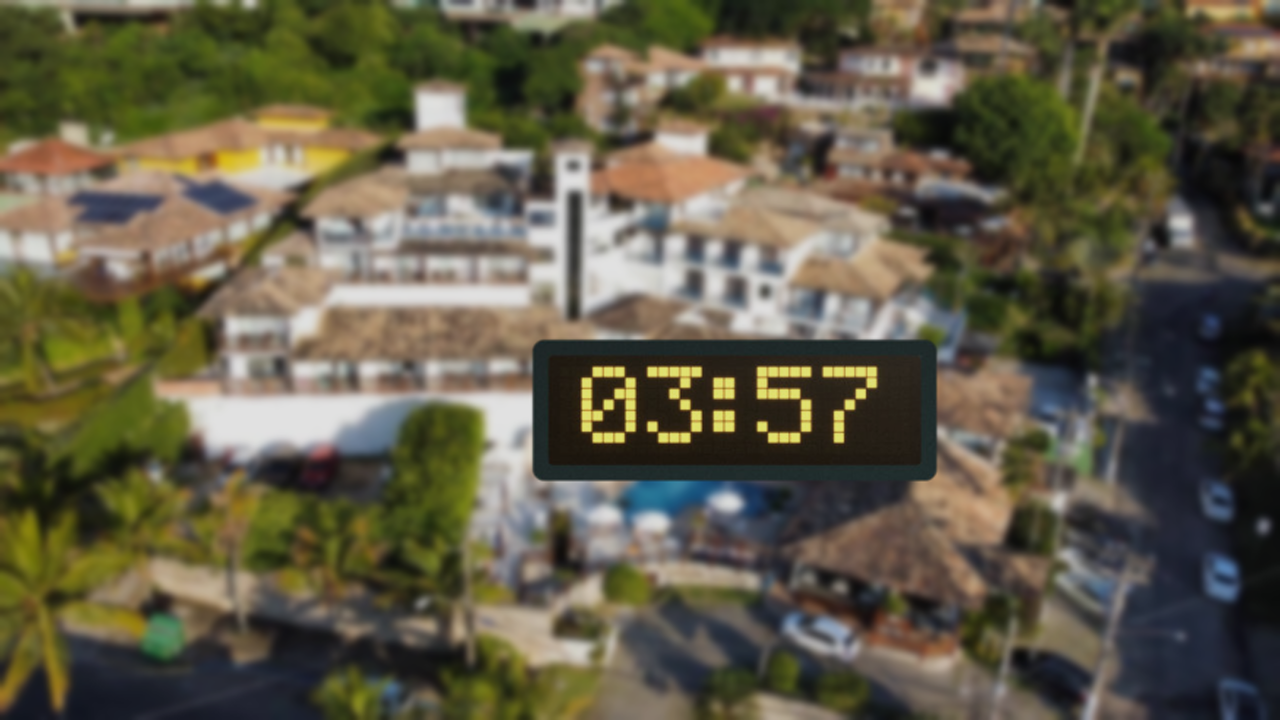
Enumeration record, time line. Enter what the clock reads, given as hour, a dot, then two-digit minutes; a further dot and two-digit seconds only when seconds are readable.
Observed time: 3.57
